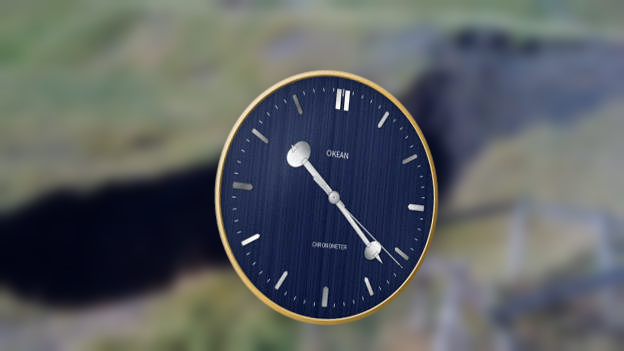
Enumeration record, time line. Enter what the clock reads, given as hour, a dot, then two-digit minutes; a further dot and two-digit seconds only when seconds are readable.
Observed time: 10.22.21
